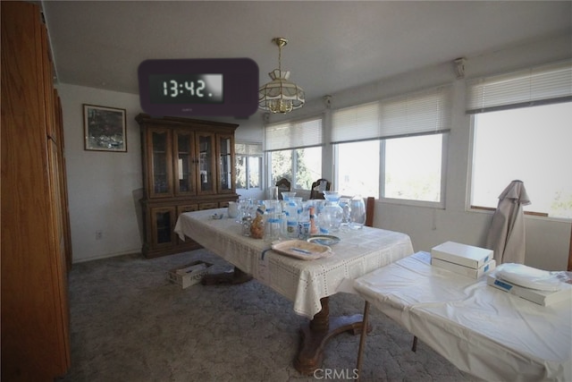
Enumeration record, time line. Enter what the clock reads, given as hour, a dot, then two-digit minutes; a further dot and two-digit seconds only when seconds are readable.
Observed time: 13.42
